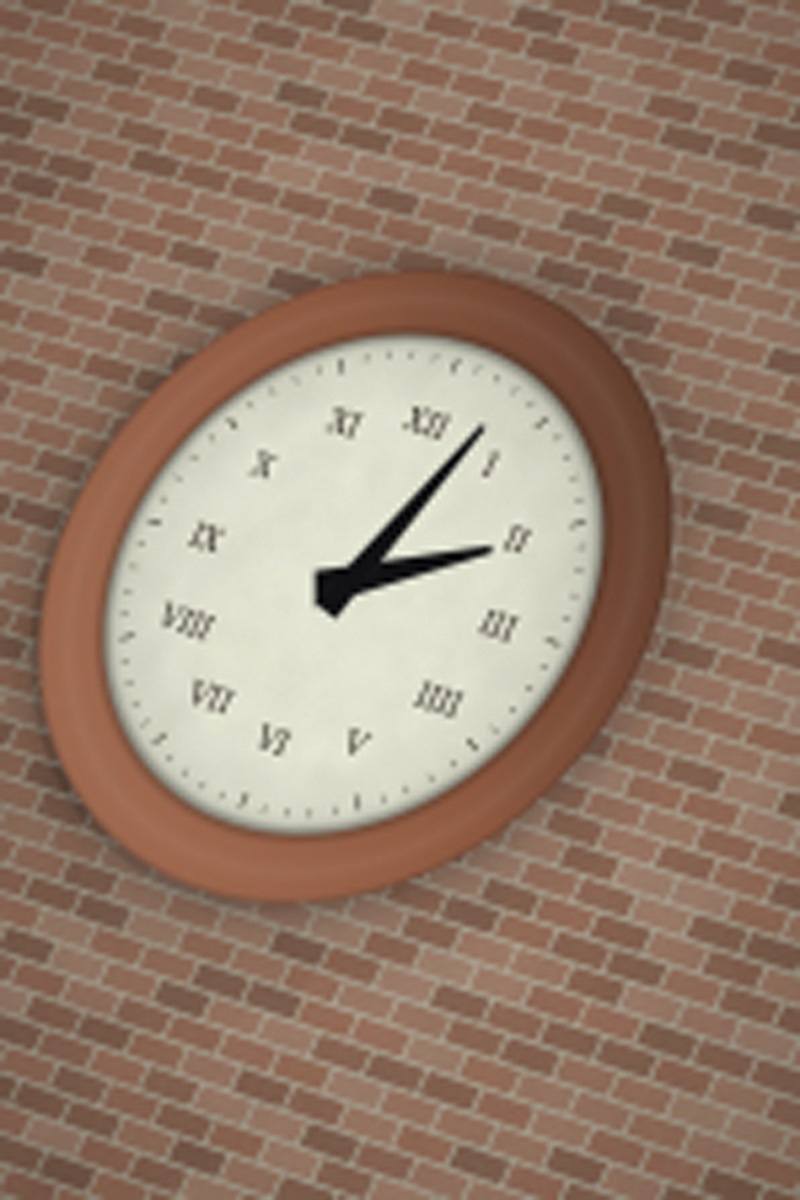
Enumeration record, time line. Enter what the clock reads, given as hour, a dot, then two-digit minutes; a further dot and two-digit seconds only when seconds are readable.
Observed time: 2.03
